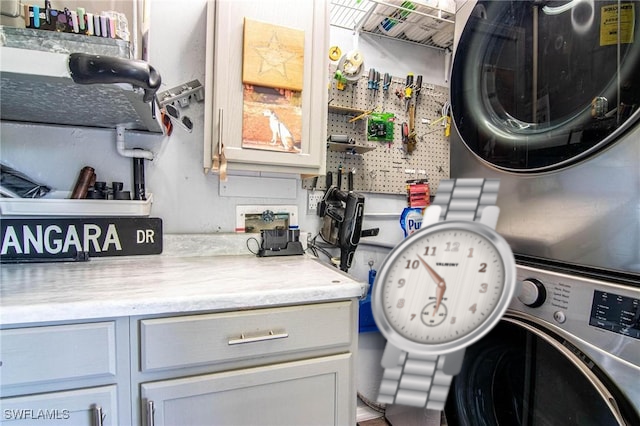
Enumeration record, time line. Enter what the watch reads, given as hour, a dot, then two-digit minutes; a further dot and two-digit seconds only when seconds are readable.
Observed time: 5.52
